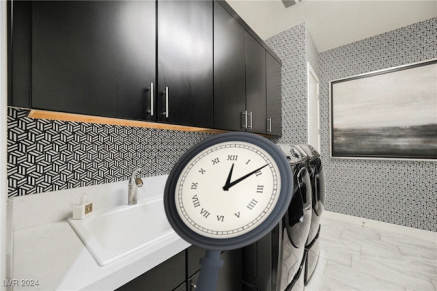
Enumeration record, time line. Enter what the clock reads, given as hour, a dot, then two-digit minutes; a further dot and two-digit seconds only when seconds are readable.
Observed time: 12.09
